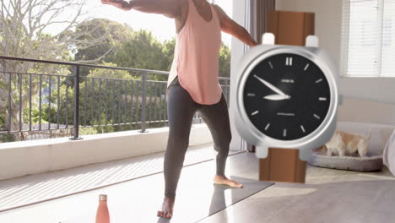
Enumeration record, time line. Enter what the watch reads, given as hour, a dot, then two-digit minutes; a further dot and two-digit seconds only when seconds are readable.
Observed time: 8.50
